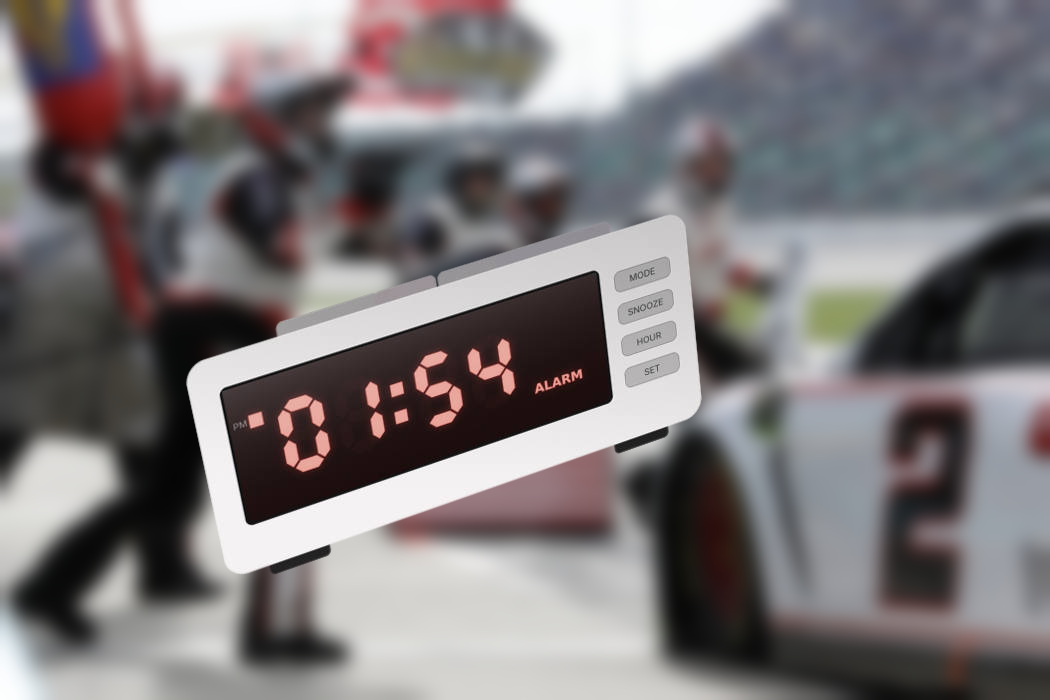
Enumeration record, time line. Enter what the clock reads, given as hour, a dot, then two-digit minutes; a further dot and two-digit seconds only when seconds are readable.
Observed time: 1.54
